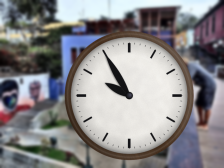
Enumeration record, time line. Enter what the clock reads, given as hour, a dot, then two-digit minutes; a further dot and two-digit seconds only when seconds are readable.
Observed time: 9.55
